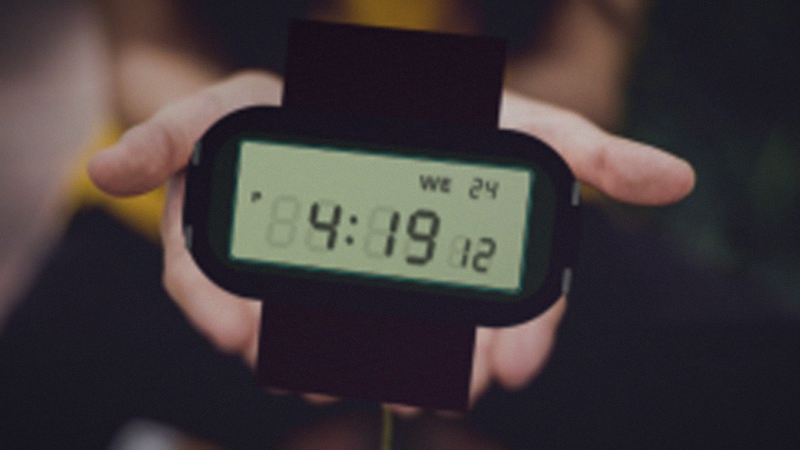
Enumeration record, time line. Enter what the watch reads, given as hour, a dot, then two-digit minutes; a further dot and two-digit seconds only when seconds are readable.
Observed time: 4.19.12
